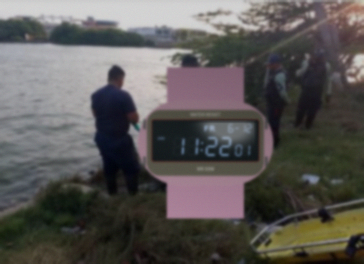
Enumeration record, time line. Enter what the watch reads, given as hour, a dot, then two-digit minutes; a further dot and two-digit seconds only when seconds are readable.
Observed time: 11.22
